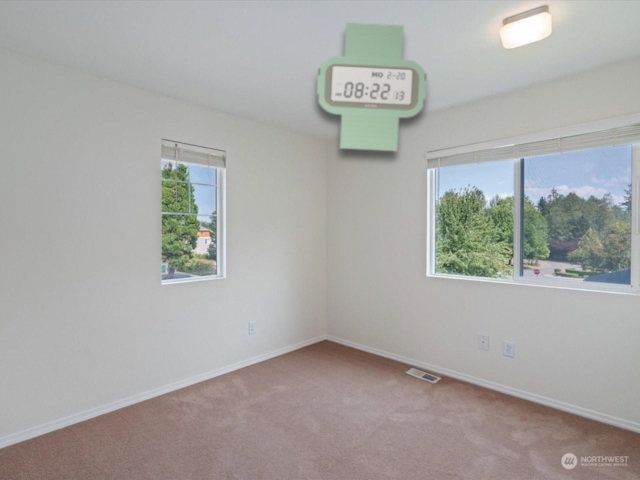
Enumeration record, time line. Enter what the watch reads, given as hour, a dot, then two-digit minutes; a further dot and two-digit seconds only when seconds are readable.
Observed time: 8.22
